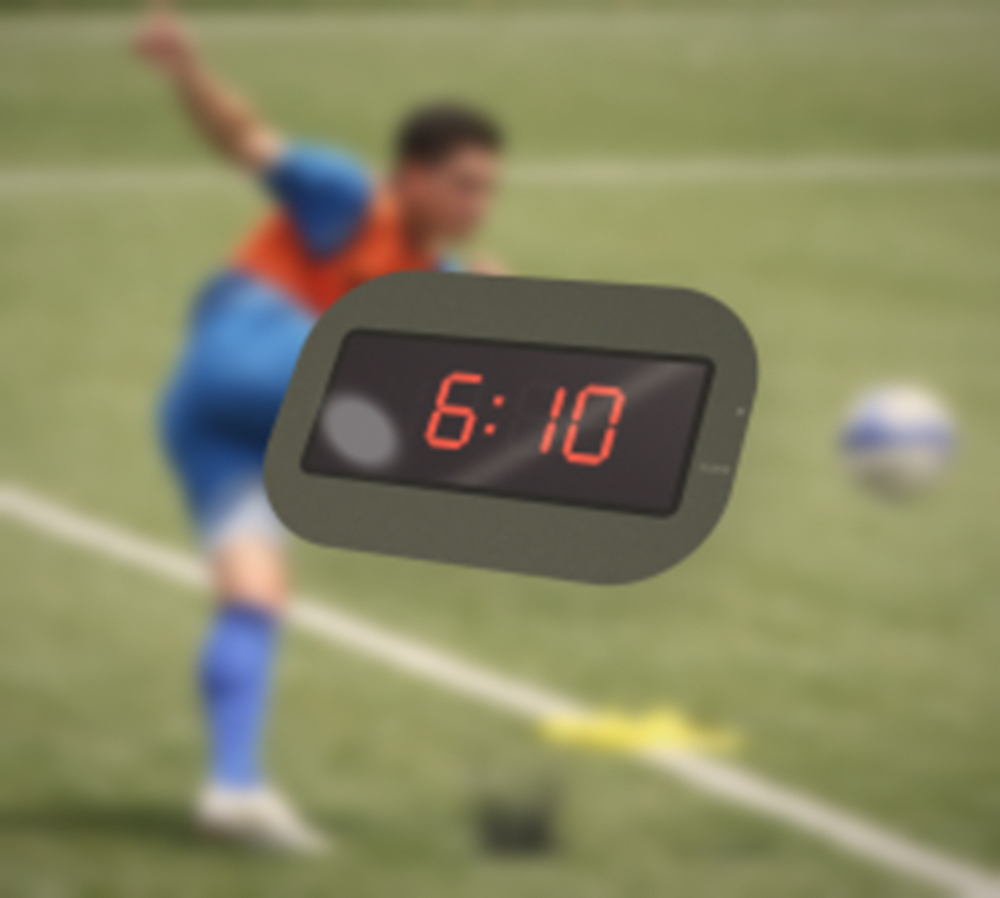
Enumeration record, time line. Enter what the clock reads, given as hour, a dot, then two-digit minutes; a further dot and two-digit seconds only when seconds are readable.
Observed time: 6.10
